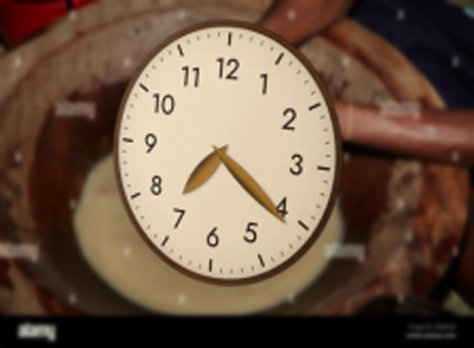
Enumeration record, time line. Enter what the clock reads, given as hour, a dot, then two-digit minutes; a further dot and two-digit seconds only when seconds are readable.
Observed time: 7.21
